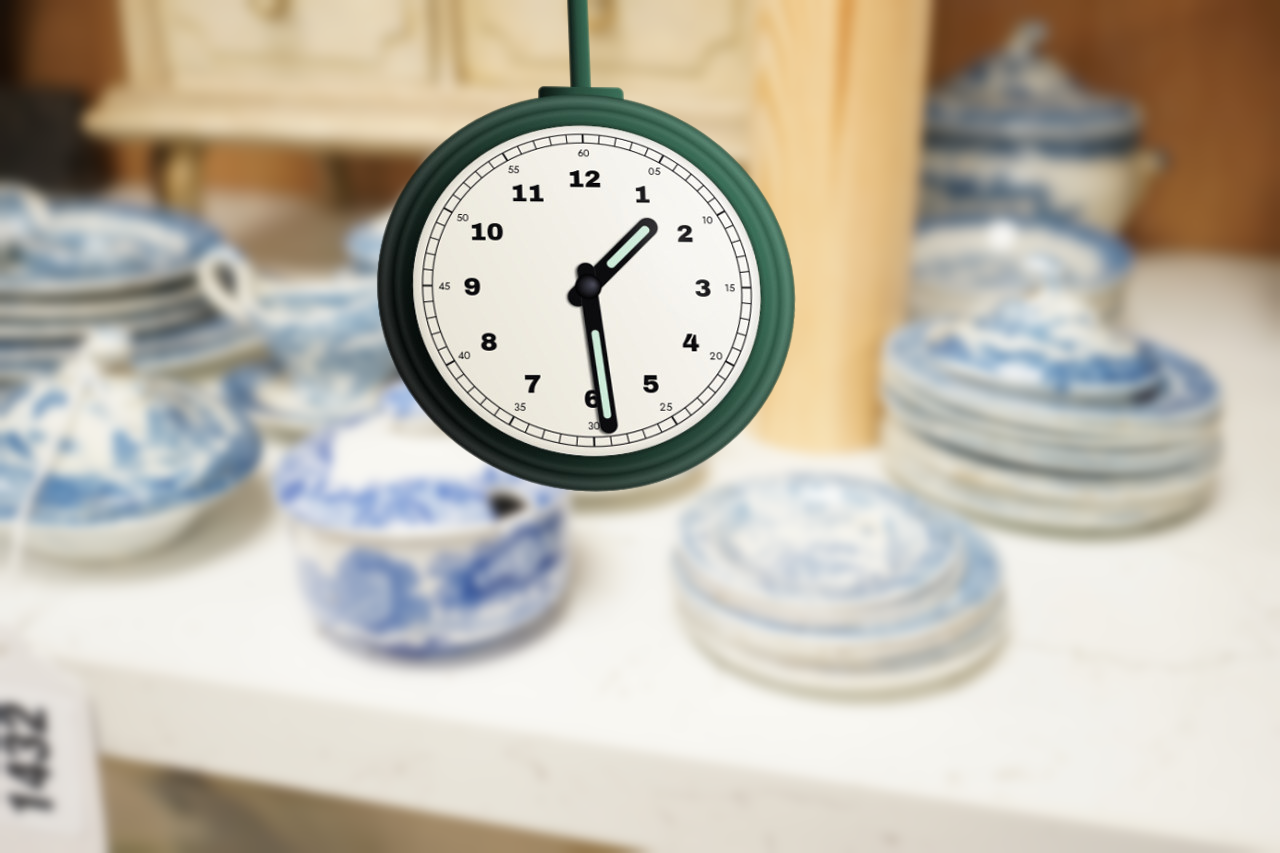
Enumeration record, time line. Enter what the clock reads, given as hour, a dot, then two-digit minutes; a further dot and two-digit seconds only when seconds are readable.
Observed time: 1.29
